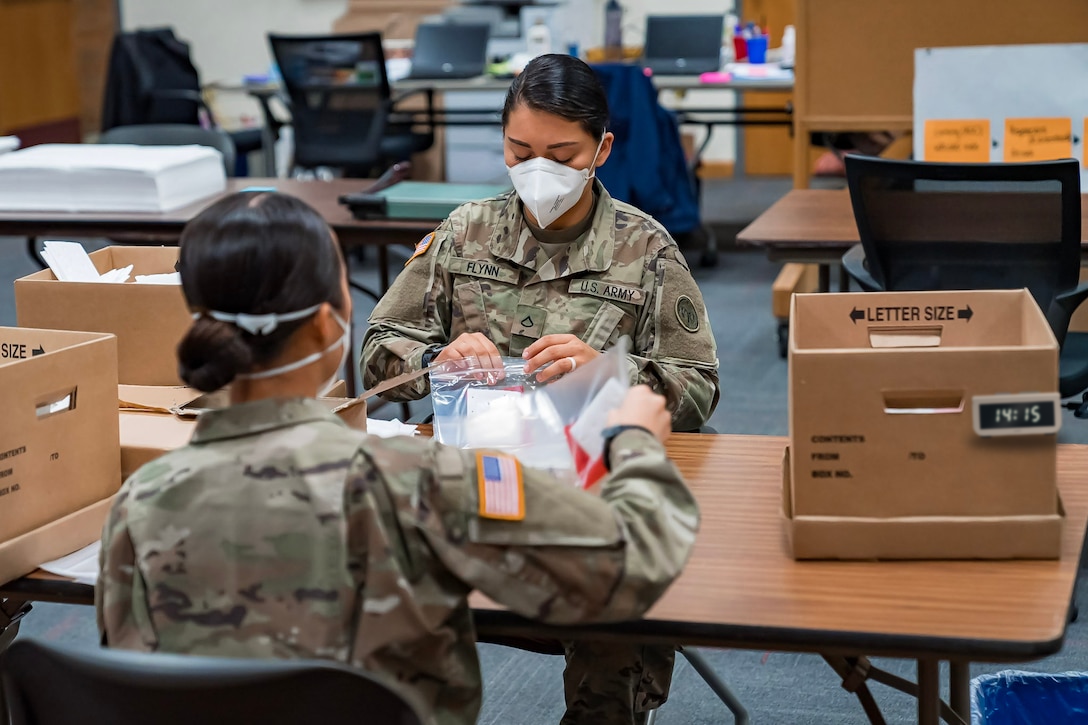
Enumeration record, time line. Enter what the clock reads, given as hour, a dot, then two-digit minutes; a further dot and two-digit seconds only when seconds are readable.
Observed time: 14.15
